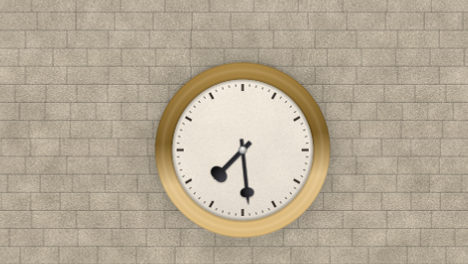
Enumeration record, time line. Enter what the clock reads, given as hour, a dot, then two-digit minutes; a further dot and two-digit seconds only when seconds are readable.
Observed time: 7.29
